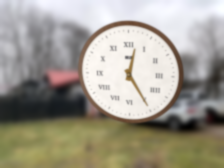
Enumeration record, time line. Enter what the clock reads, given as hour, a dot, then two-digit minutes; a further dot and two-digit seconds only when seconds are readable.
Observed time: 12.25
